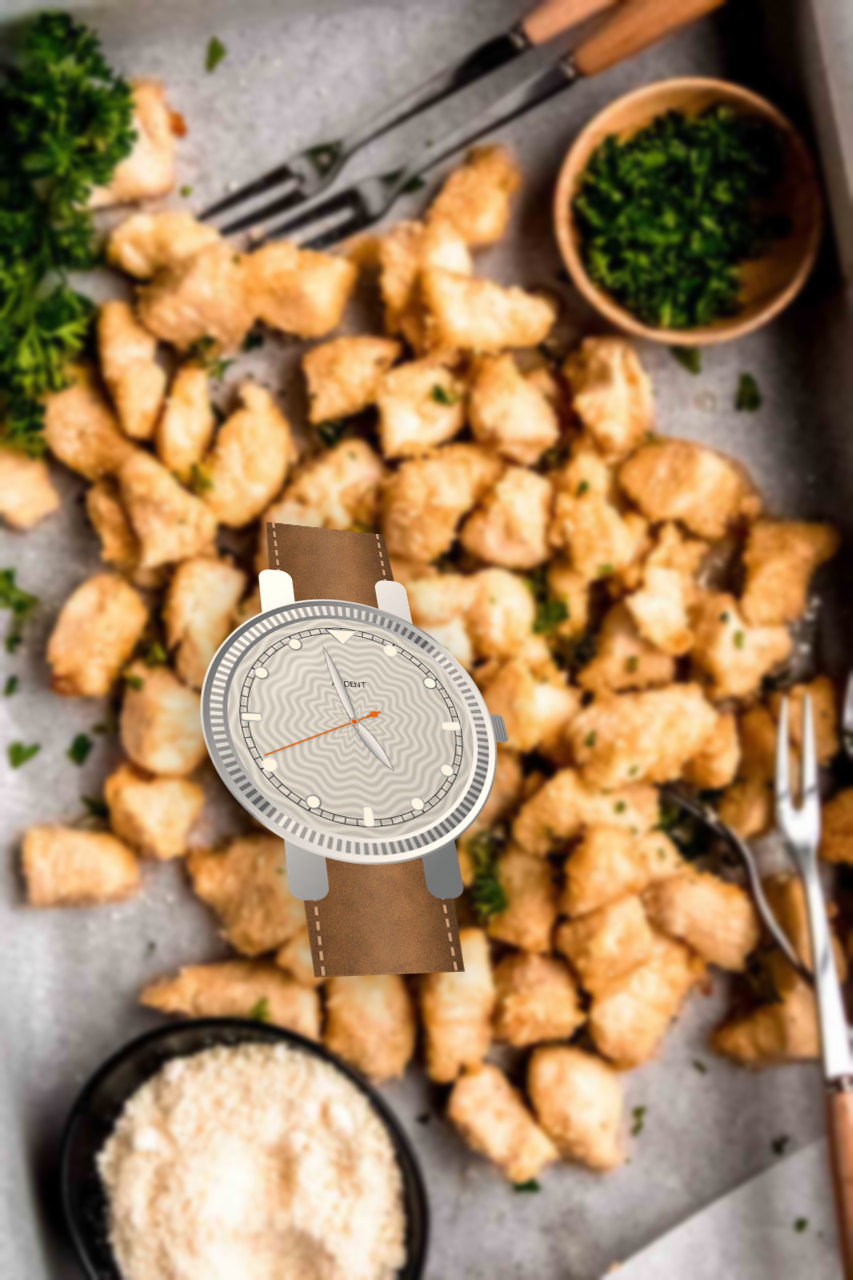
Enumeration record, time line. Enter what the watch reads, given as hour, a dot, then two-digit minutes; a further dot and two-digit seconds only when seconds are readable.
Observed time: 4.57.41
